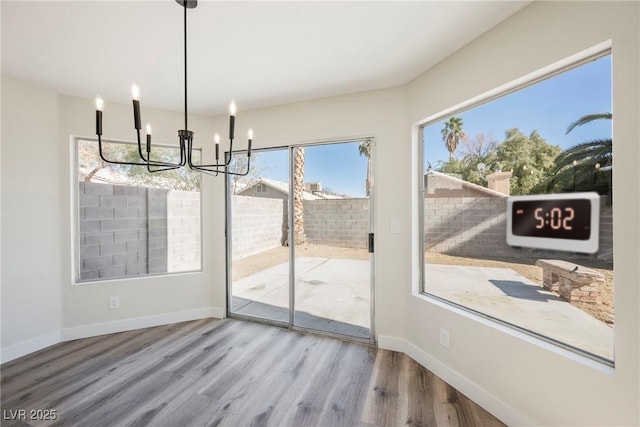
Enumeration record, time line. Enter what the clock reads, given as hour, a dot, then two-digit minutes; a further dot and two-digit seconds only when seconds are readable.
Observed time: 5.02
